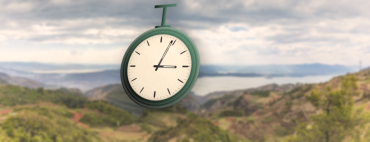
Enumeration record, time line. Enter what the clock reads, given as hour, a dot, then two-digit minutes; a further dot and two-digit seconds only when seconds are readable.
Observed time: 3.04
